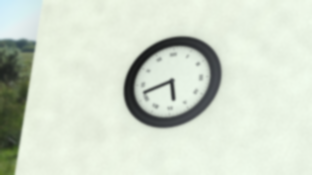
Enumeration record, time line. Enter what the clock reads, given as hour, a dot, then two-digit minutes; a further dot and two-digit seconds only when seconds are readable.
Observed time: 5.42
